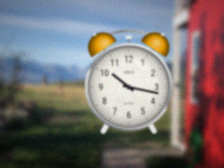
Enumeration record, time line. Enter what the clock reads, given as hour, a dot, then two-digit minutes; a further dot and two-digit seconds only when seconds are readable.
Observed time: 10.17
